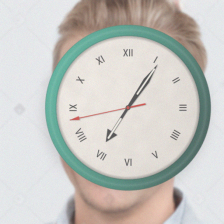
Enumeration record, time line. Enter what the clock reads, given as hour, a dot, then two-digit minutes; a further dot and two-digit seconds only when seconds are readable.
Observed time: 7.05.43
